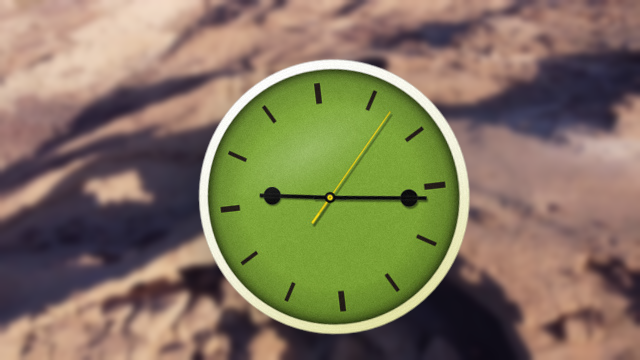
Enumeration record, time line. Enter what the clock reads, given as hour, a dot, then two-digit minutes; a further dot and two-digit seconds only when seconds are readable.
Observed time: 9.16.07
